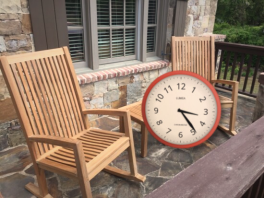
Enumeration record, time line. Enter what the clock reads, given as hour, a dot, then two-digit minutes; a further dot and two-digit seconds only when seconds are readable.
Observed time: 3.24
